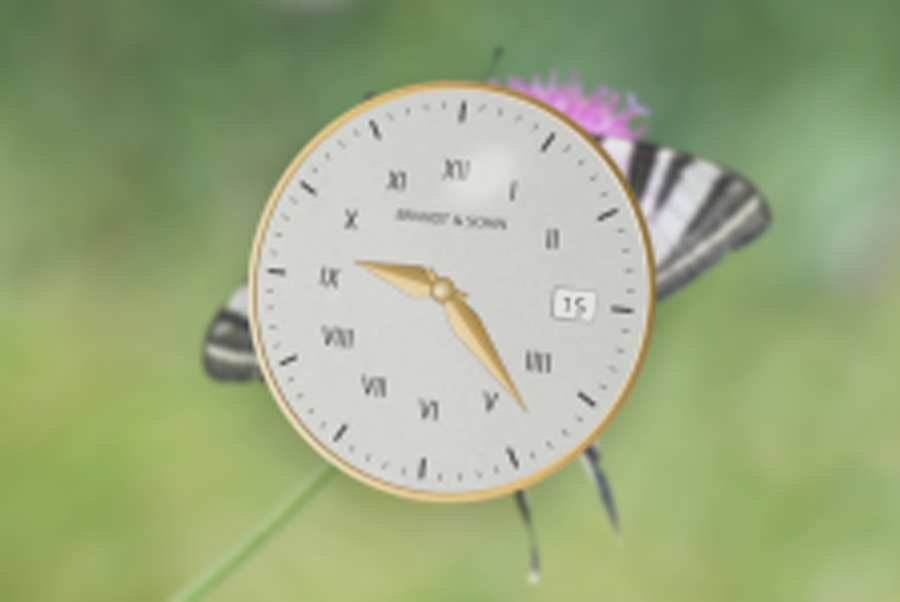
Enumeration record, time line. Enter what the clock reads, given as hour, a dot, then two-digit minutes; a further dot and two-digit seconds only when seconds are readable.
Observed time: 9.23
